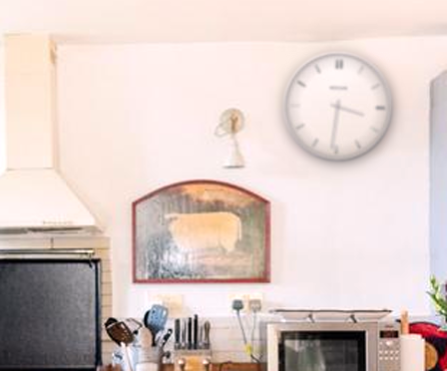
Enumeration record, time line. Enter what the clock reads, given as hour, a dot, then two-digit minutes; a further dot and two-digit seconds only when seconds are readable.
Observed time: 3.31
